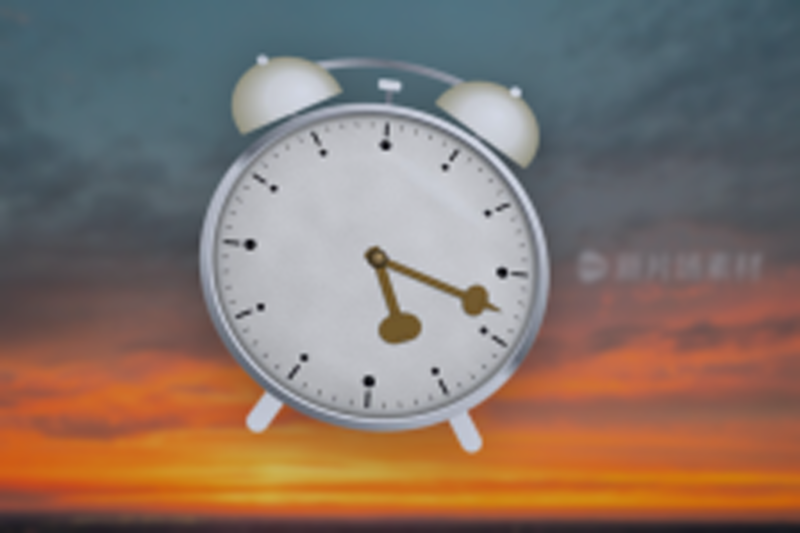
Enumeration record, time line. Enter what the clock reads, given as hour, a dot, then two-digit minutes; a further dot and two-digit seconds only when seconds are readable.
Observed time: 5.18
